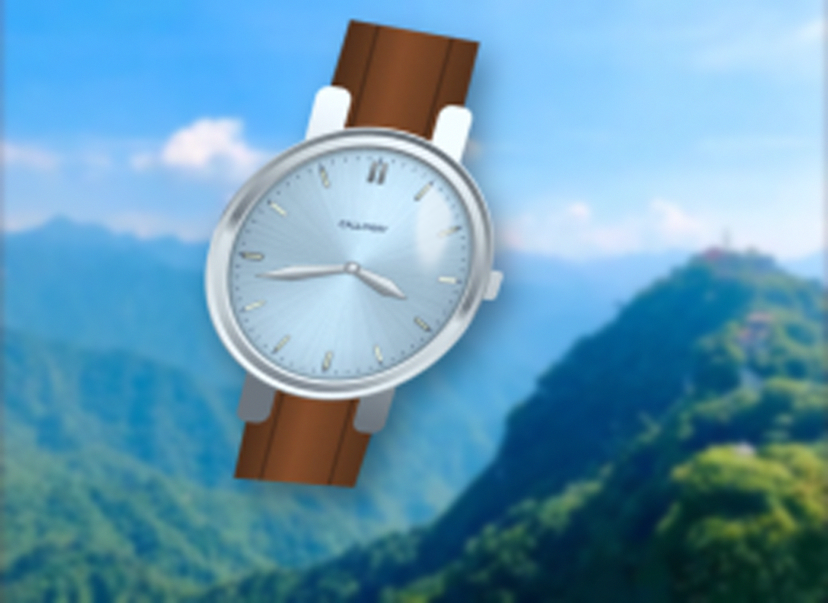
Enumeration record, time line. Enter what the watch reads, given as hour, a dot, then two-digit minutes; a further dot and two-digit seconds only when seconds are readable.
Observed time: 3.43
